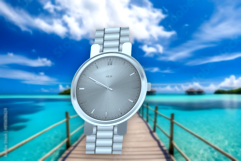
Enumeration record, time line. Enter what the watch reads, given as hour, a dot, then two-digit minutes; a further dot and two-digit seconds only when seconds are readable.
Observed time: 9.50
